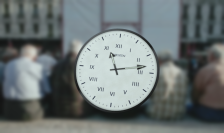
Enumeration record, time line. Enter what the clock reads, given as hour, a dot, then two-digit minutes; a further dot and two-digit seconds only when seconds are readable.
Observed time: 11.13
